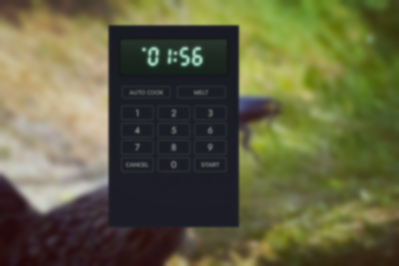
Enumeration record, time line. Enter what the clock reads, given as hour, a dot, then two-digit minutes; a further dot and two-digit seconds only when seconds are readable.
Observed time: 1.56
